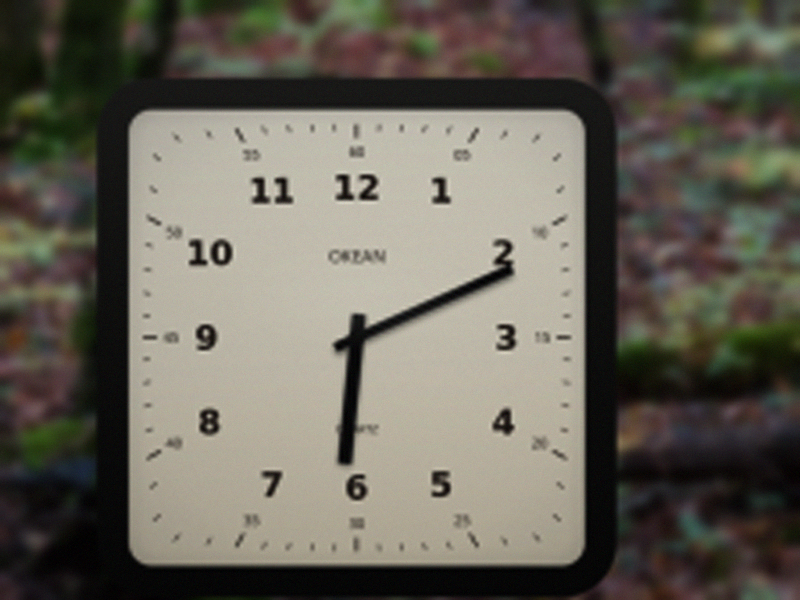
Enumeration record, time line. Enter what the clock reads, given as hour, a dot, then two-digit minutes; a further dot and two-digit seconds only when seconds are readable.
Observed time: 6.11
